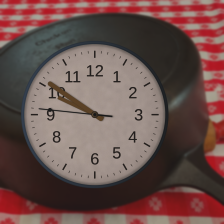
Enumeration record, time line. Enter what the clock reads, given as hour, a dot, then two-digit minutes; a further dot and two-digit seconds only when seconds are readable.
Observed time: 9.50.46
